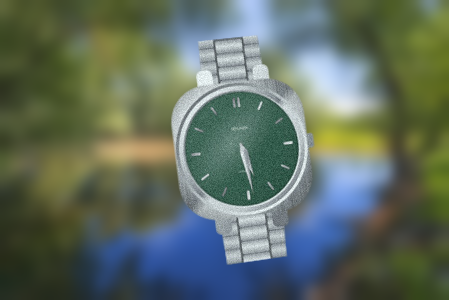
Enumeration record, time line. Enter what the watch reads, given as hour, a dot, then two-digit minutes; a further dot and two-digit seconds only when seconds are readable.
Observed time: 5.29
